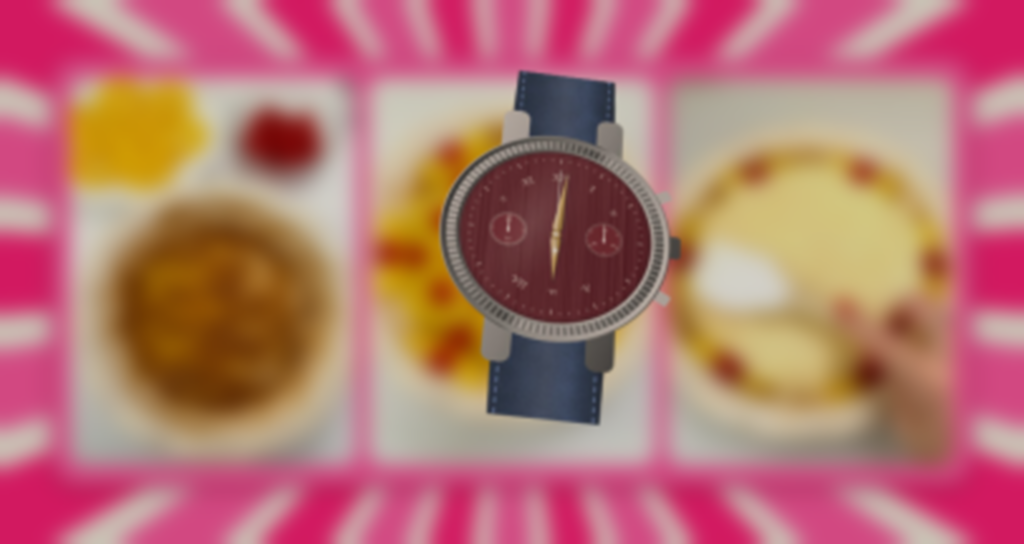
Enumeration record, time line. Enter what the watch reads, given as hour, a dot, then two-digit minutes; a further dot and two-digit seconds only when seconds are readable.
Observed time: 6.01
